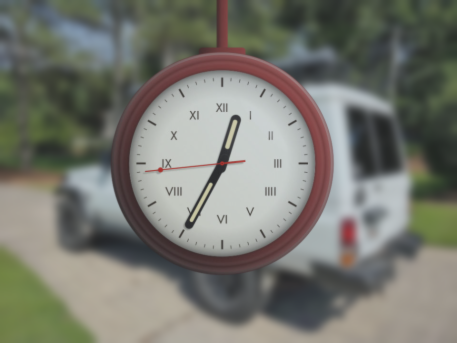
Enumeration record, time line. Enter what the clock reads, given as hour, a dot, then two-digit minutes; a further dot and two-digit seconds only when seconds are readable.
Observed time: 12.34.44
